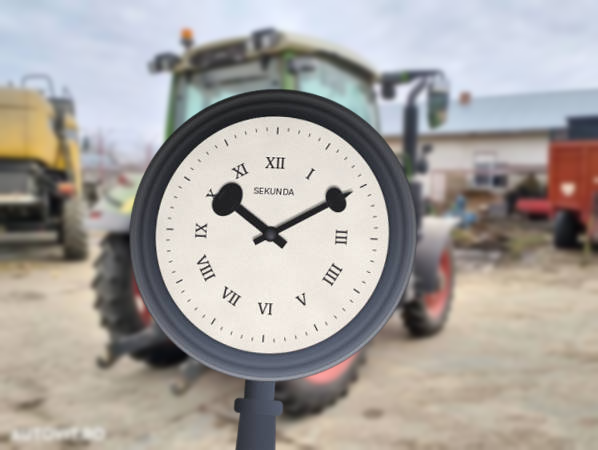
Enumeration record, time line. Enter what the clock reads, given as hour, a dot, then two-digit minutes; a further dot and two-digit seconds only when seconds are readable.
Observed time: 10.10
